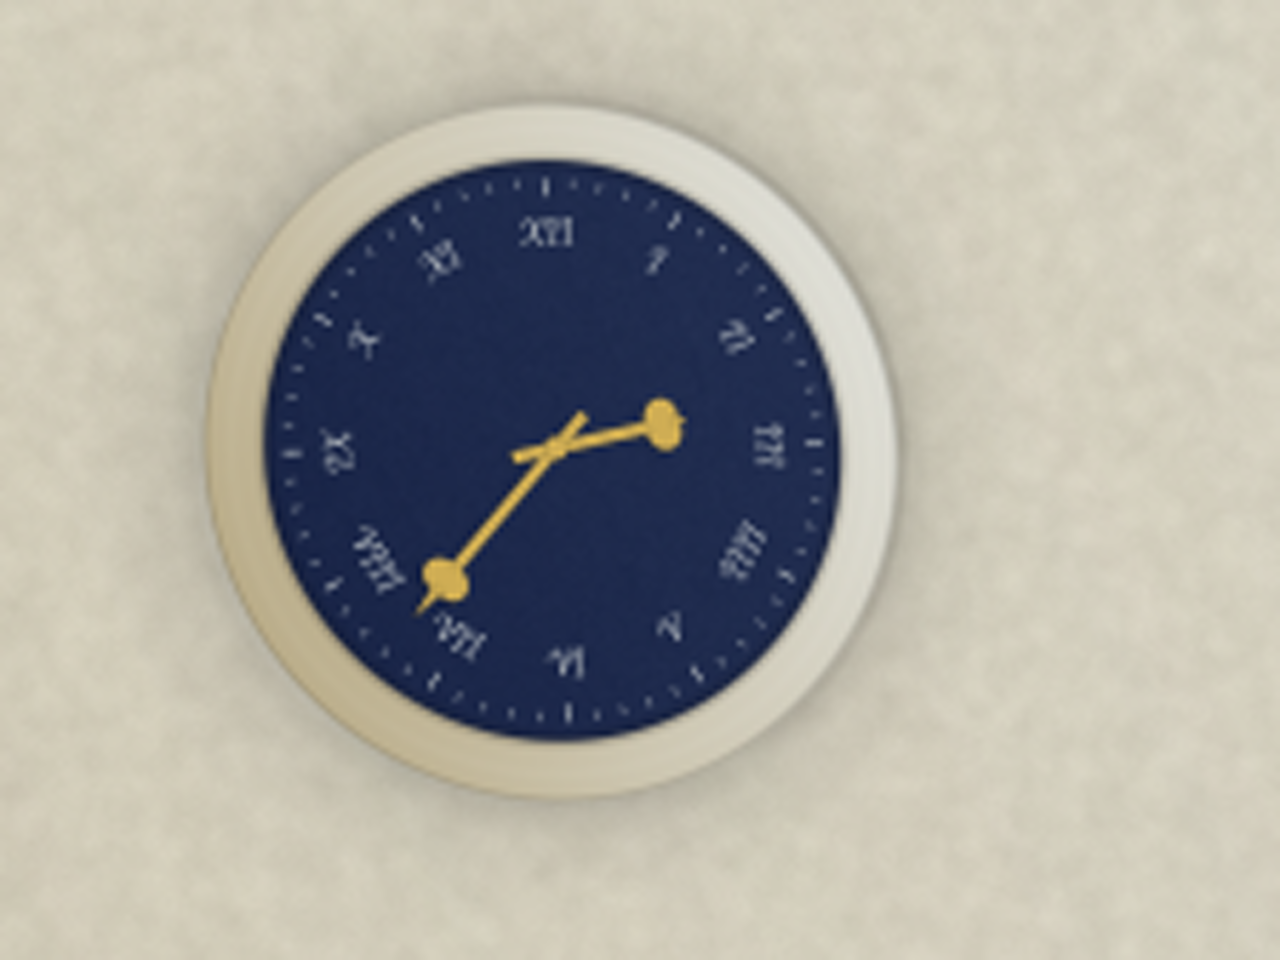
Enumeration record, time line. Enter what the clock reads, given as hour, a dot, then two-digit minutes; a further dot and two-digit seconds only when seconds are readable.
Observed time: 2.37
